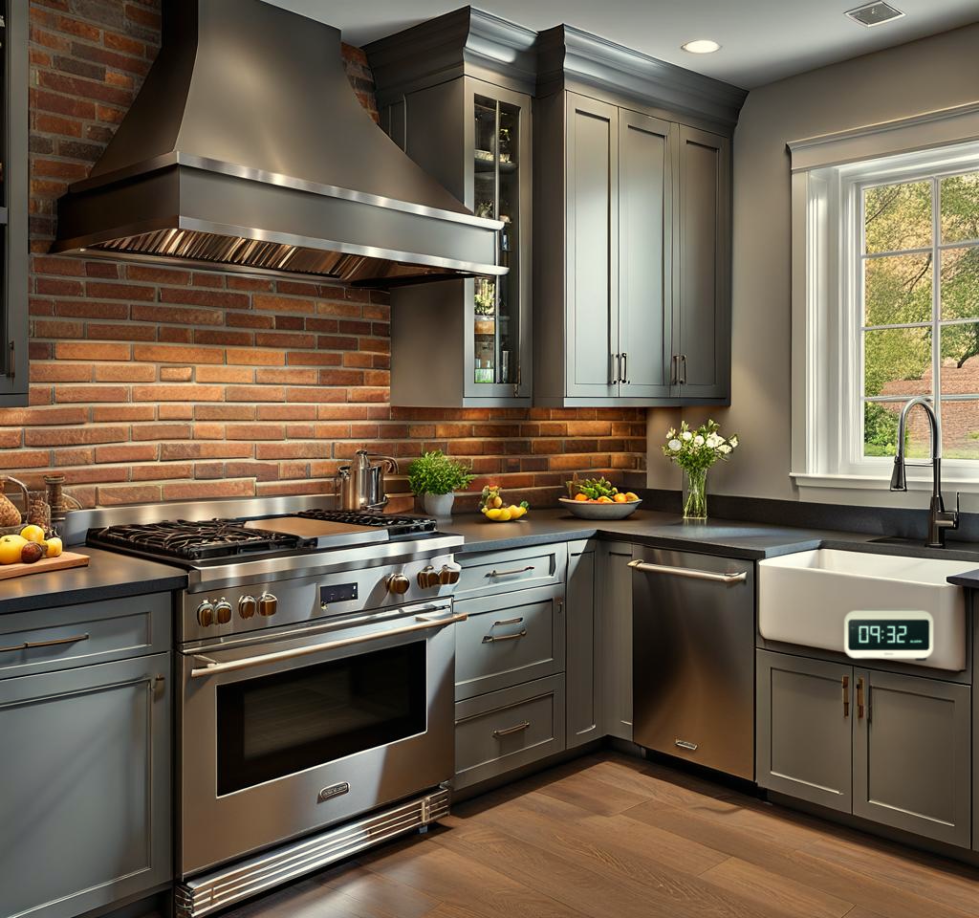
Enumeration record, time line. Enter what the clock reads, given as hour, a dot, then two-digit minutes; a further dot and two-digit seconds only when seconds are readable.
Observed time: 9.32
